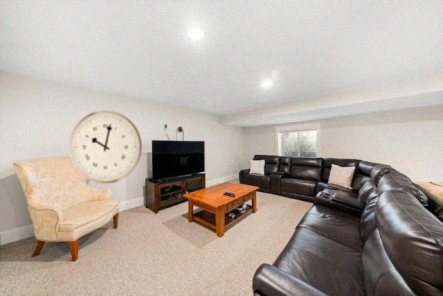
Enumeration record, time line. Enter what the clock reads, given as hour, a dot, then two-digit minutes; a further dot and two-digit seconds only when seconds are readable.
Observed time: 10.02
